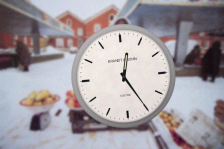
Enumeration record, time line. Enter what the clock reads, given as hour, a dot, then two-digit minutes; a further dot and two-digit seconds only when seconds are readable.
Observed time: 12.25
